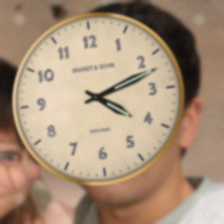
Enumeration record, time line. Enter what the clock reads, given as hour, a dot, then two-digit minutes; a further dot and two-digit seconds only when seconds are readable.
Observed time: 4.12
